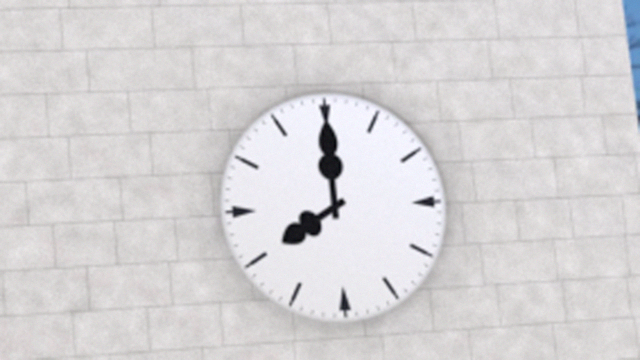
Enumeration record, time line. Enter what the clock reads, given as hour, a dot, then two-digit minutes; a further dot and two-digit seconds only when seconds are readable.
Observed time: 8.00
